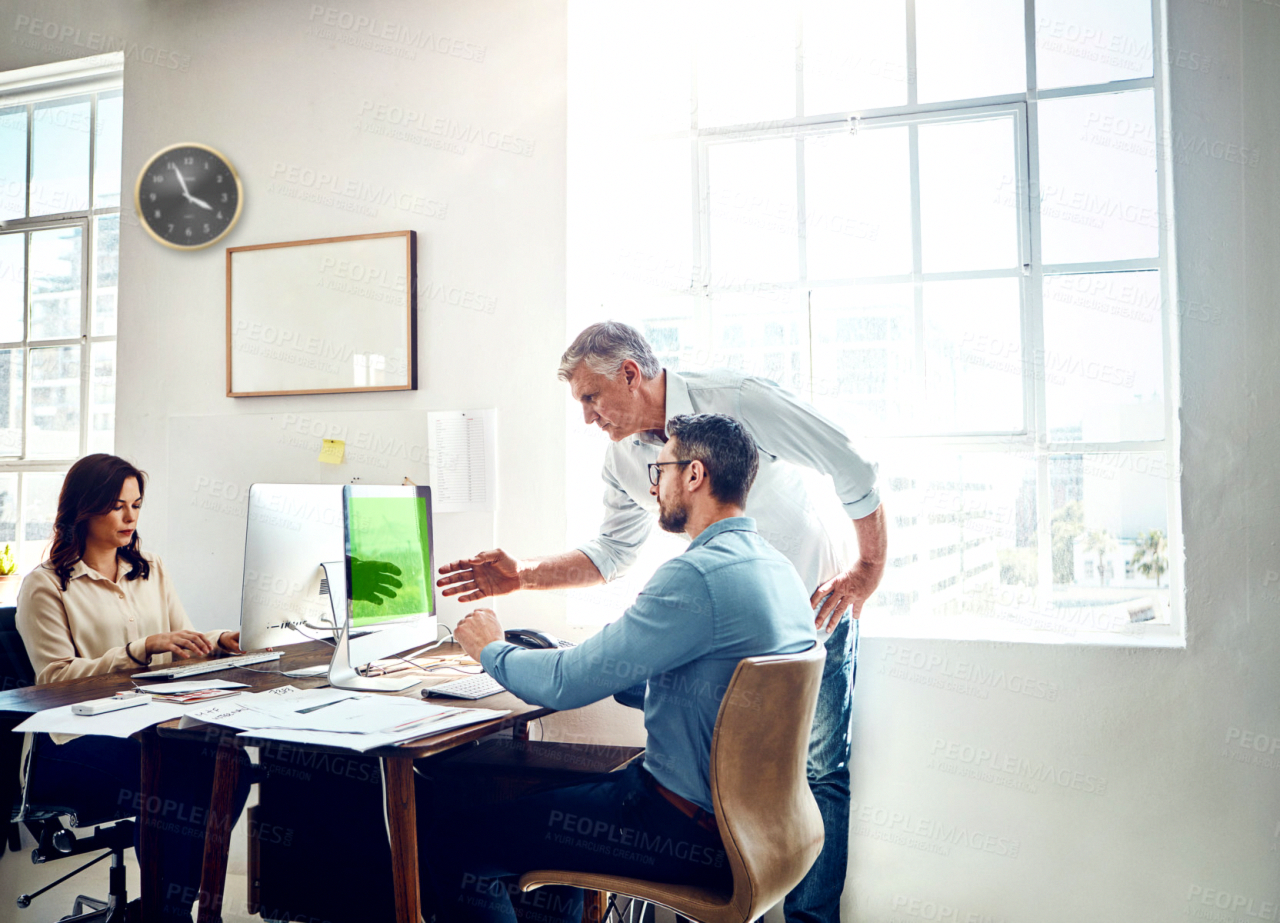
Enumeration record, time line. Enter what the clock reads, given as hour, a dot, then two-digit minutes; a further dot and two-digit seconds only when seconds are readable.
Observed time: 3.56
